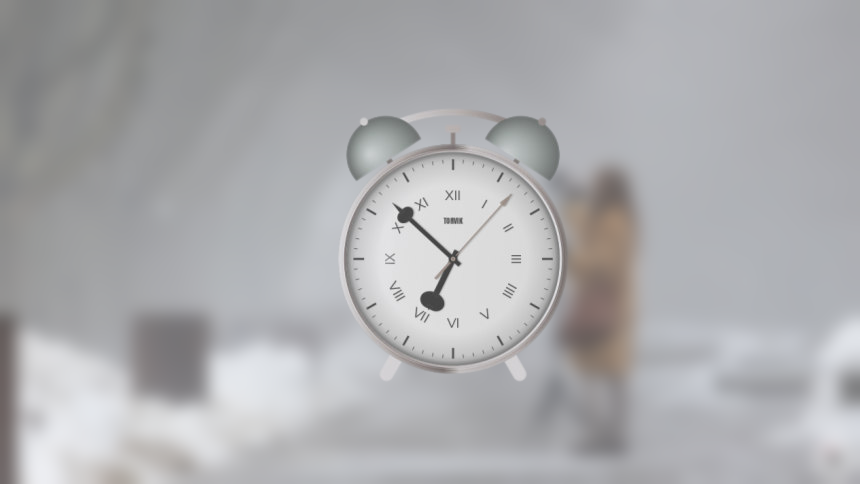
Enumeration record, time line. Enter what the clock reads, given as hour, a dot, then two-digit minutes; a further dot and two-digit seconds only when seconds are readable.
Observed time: 6.52.07
